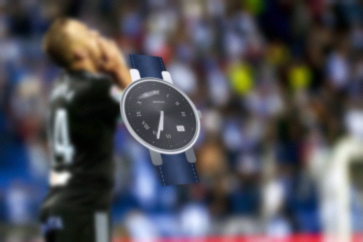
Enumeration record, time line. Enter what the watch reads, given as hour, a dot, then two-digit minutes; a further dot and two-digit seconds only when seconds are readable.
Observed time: 6.34
